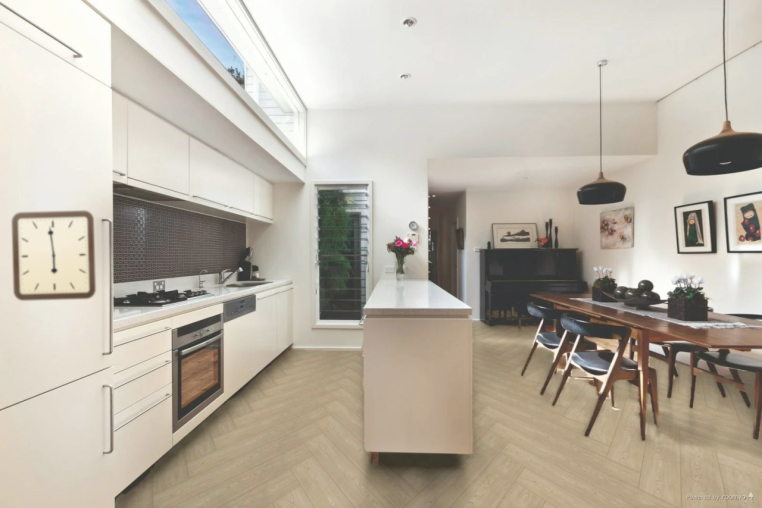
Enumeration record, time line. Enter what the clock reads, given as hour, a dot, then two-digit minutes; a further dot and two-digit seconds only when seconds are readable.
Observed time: 5.59
